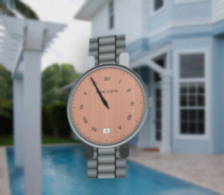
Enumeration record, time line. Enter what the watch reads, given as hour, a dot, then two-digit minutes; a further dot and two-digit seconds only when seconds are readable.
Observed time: 10.55
